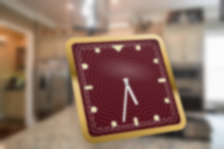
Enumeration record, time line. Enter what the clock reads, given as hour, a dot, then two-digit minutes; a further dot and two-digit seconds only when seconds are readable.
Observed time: 5.33
